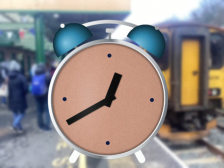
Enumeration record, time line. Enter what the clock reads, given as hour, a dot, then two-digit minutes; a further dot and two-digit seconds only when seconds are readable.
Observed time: 12.40
